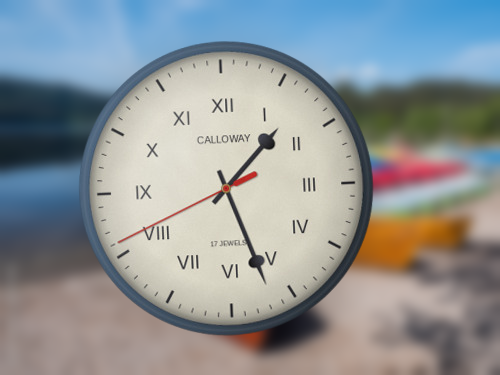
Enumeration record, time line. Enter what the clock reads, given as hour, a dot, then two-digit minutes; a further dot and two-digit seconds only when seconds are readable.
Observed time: 1.26.41
